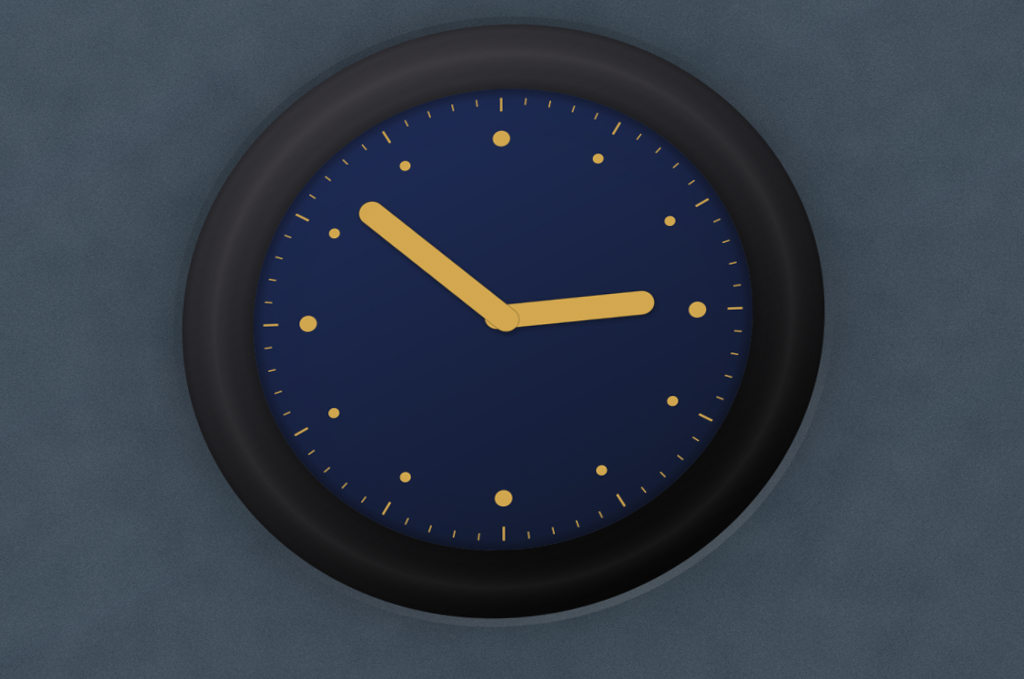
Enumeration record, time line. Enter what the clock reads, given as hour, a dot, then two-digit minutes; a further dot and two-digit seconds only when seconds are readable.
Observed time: 2.52
